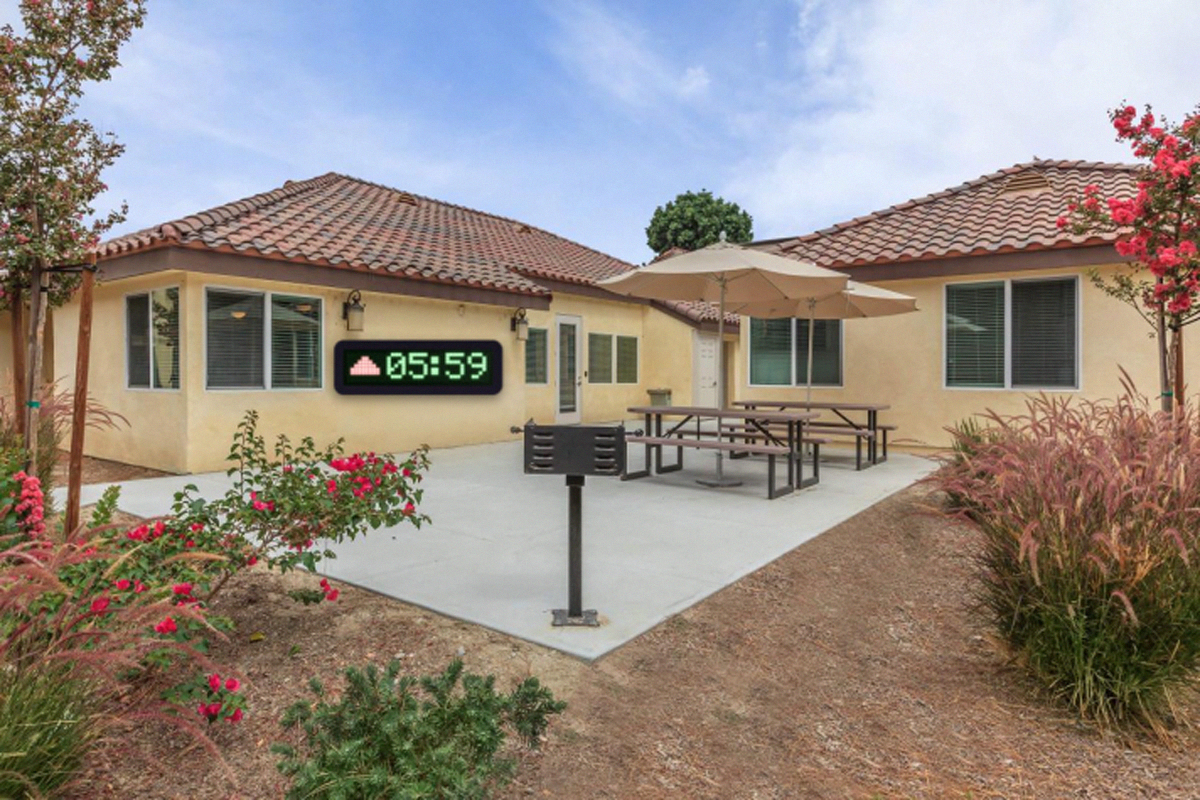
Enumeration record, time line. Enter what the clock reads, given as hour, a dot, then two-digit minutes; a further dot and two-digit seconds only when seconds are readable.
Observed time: 5.59
